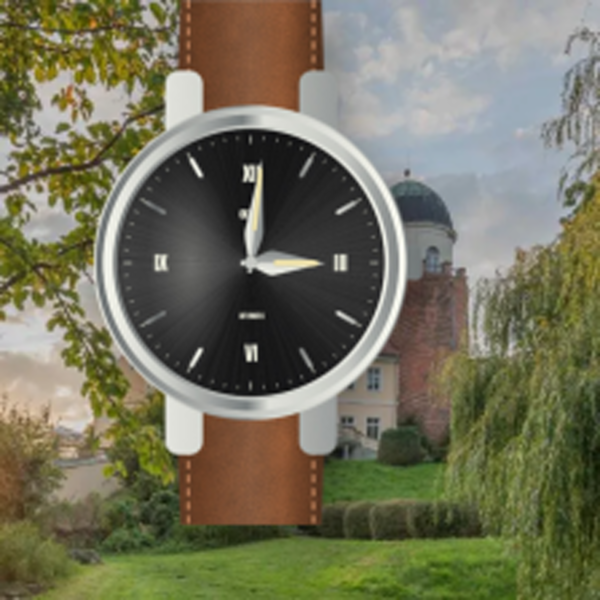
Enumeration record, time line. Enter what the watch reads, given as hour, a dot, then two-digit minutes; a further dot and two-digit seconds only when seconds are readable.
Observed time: 3.01
